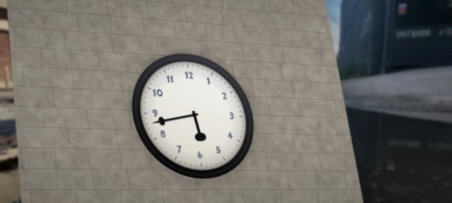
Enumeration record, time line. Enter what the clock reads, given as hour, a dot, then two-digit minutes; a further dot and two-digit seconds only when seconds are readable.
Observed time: 5.43
